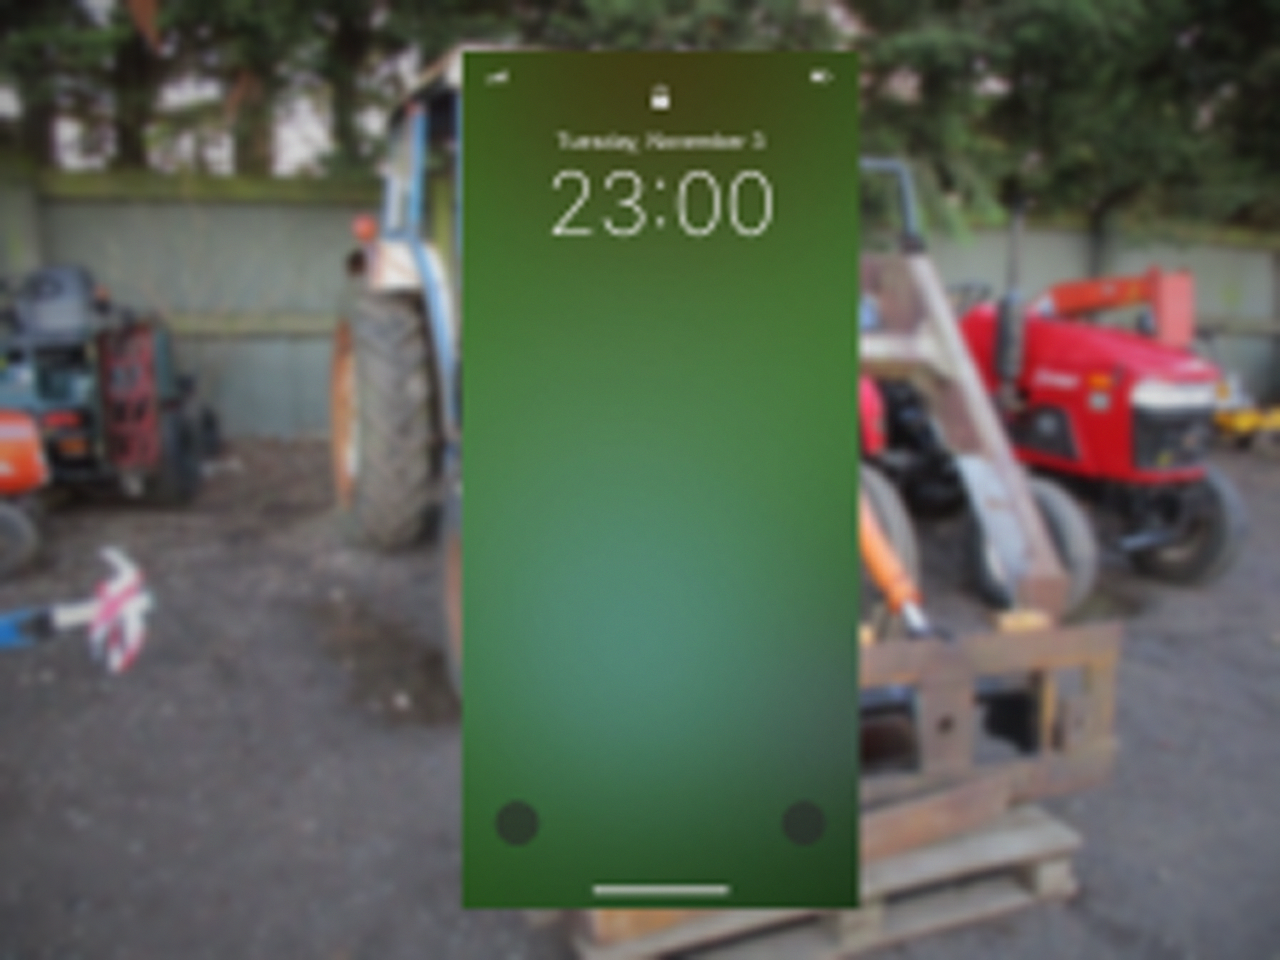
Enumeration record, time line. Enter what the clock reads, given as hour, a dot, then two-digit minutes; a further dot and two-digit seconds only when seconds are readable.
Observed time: 23.00
